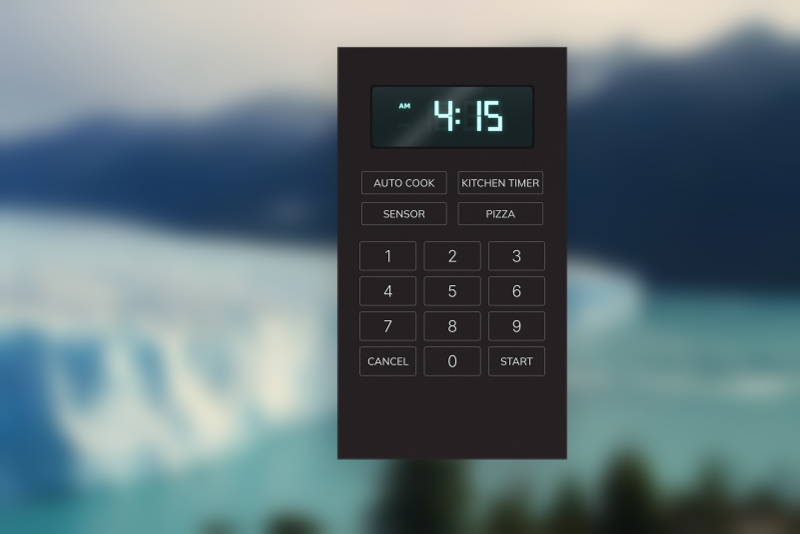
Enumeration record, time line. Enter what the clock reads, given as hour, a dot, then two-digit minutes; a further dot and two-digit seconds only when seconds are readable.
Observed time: 4.15
